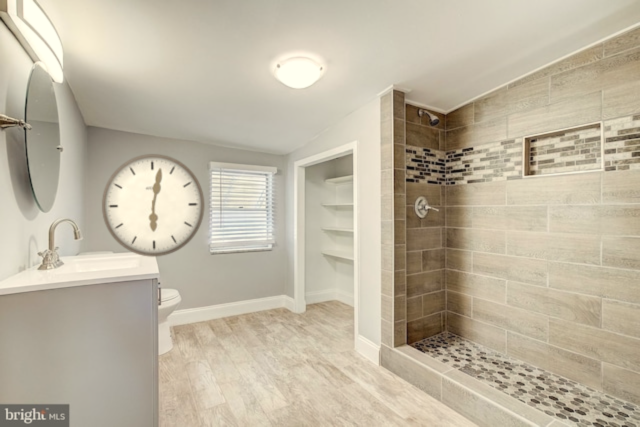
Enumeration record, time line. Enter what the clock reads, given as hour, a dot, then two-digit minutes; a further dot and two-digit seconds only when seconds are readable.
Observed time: 6.02
